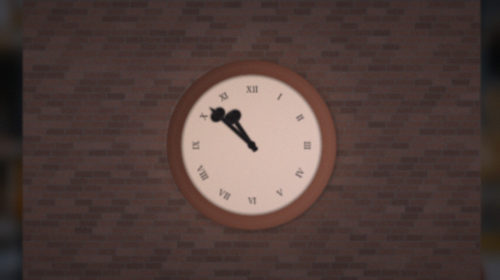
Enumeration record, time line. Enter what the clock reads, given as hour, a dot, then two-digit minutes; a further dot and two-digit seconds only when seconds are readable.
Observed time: 10.52
